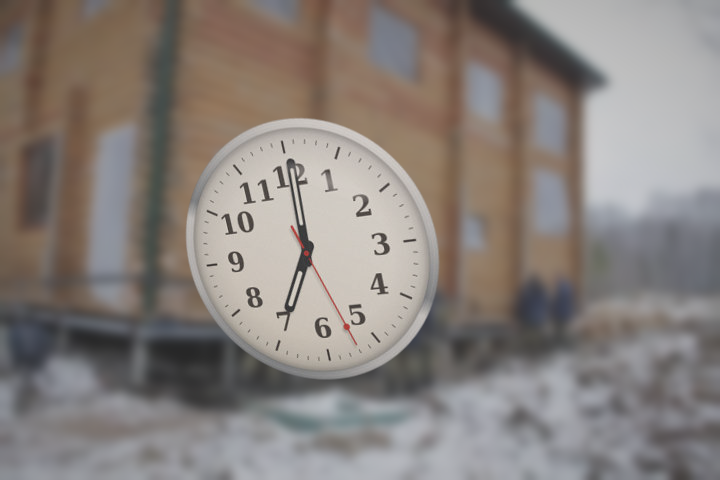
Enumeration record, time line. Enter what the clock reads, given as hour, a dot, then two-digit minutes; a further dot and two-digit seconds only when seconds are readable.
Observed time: 7.00.27
